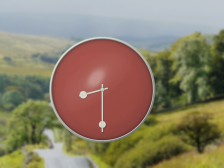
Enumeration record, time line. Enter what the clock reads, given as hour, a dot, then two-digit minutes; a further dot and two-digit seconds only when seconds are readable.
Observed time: 8.30
